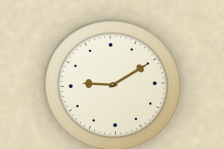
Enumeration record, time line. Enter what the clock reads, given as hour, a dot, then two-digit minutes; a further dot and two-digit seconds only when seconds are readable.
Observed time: 9.10
